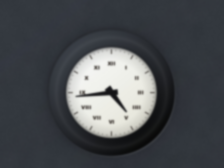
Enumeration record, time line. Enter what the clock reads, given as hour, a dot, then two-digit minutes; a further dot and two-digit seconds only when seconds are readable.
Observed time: 4.44
